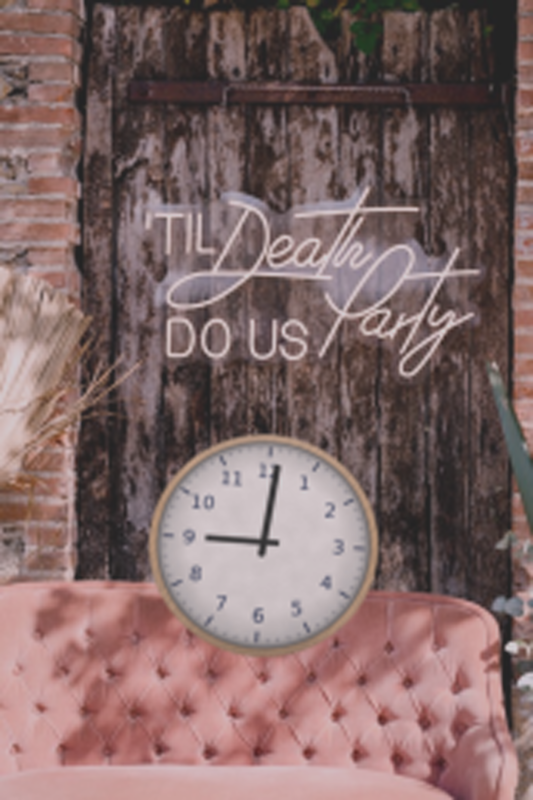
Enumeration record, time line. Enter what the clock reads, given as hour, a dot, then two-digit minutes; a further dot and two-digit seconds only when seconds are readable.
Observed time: 9.01
